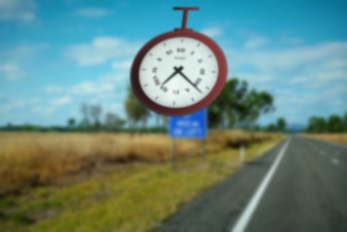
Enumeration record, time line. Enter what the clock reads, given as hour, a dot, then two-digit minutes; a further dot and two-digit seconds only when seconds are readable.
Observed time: 7.22
